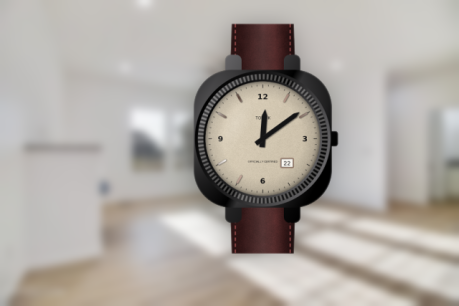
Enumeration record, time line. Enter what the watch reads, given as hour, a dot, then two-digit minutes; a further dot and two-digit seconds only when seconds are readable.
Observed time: 12.09
